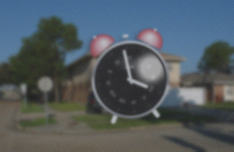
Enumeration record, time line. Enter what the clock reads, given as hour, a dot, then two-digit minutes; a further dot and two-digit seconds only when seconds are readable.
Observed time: 3.59
